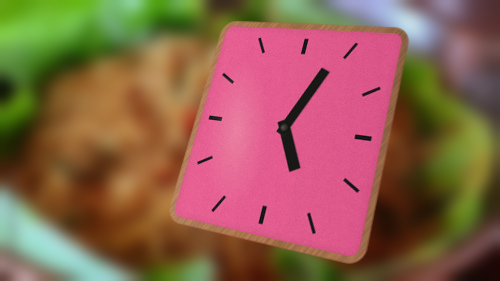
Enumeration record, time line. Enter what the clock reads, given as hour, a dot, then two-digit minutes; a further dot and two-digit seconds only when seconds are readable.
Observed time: 5.04
